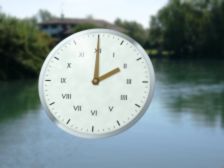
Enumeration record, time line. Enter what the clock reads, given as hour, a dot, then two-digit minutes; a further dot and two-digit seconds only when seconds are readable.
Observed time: 2.00
